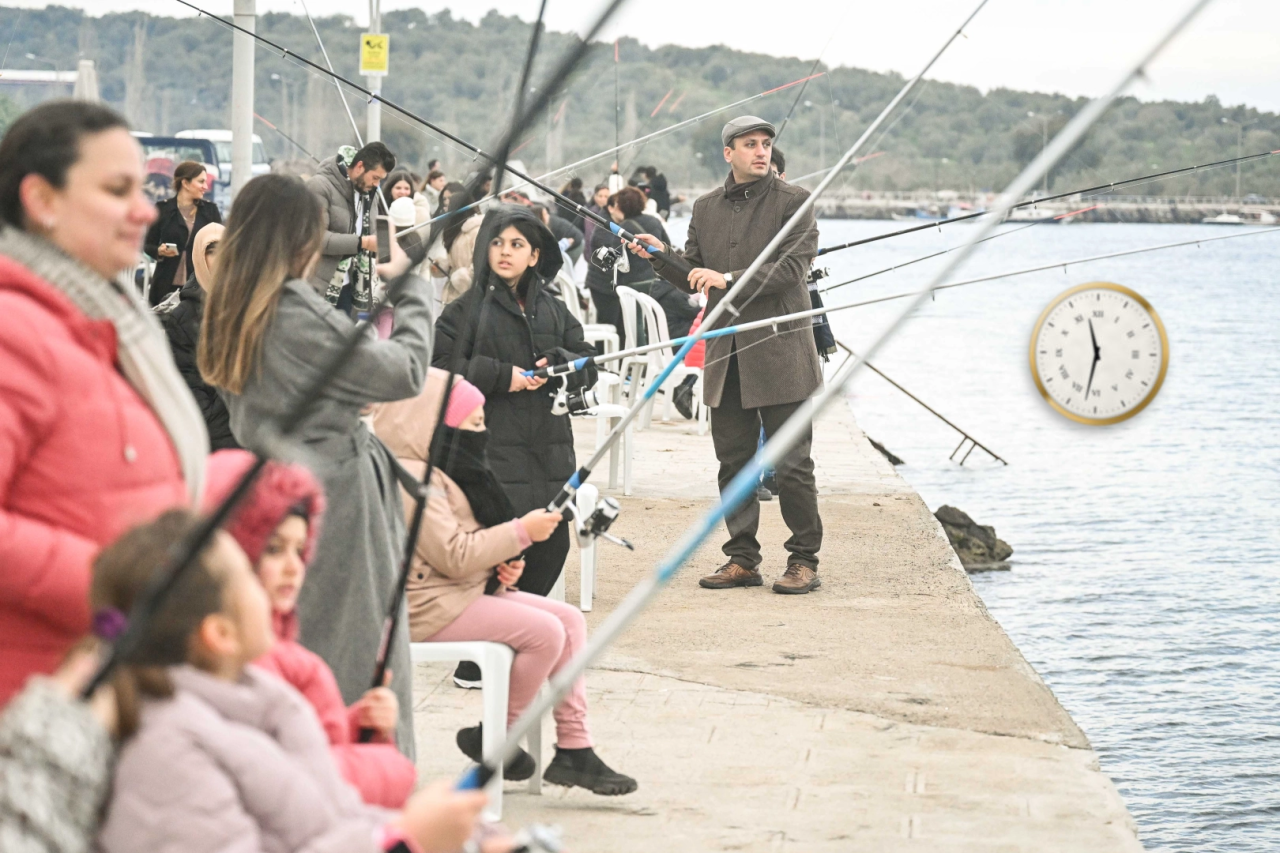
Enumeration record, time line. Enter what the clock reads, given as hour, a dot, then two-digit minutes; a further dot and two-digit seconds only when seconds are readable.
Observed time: 11.32
